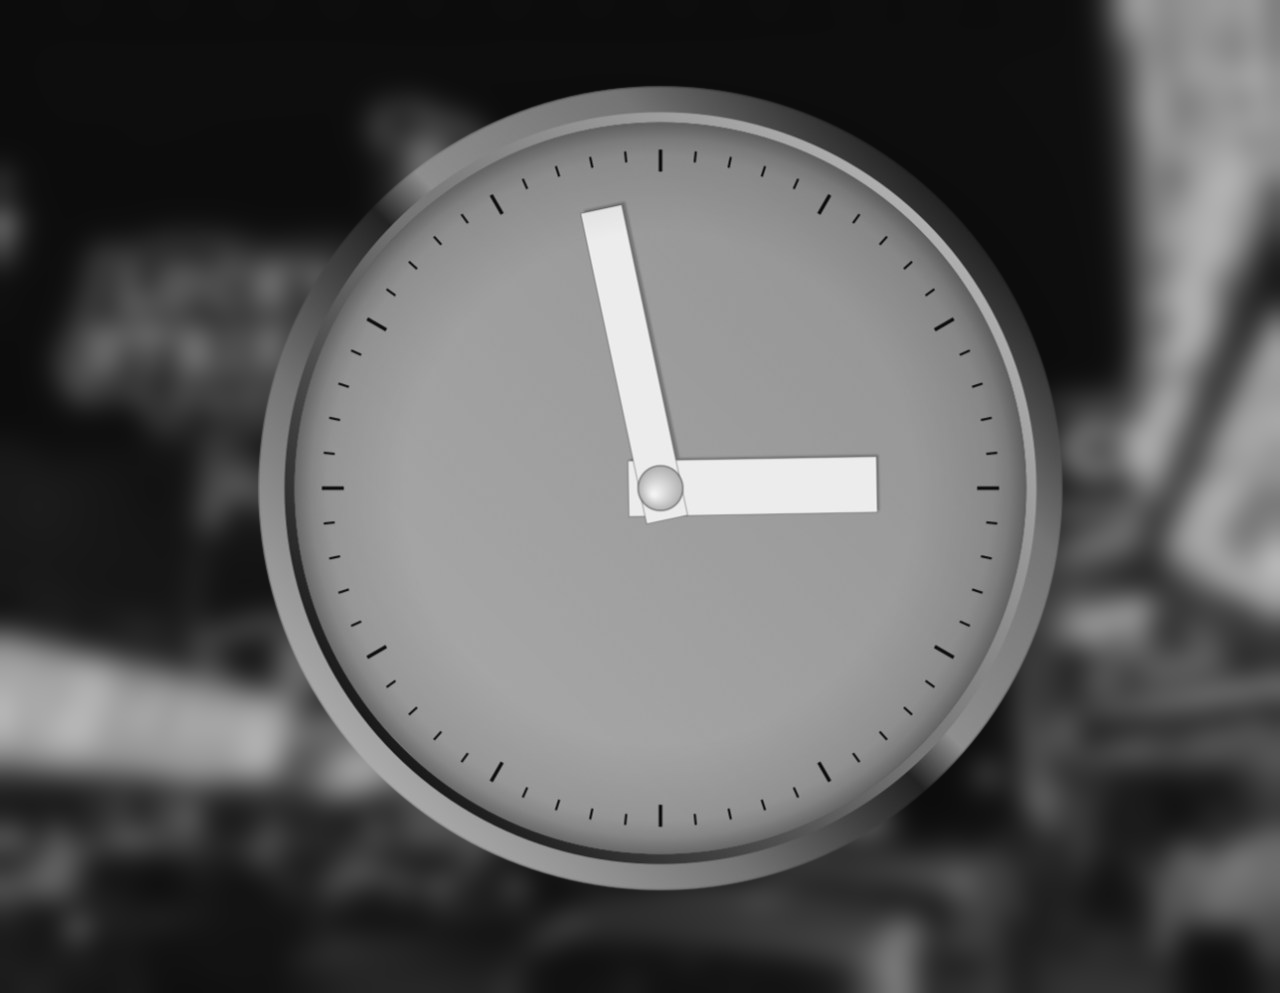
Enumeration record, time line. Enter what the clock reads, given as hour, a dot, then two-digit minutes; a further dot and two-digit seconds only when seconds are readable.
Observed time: 2.58
